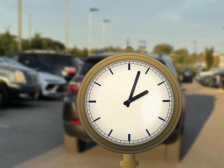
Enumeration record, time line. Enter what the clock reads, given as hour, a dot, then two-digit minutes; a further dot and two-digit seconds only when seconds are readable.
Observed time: 2.03
